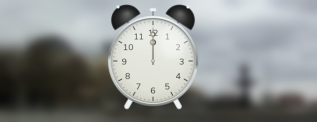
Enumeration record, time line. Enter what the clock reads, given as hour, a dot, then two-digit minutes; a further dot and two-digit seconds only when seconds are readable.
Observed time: 12.00
